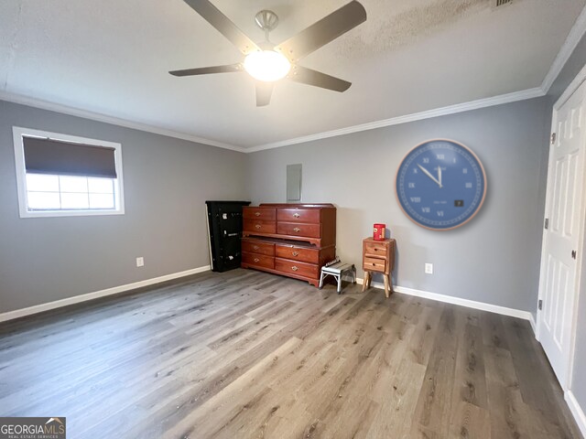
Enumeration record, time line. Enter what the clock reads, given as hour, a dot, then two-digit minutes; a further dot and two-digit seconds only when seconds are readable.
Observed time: 11.52
